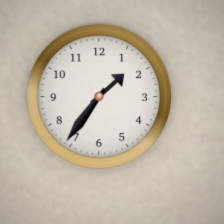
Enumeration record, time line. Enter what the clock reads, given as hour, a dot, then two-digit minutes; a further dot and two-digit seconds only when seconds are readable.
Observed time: 1.36
